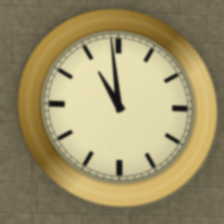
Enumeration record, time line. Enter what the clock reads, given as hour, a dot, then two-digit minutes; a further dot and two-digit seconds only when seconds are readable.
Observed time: 10.59
